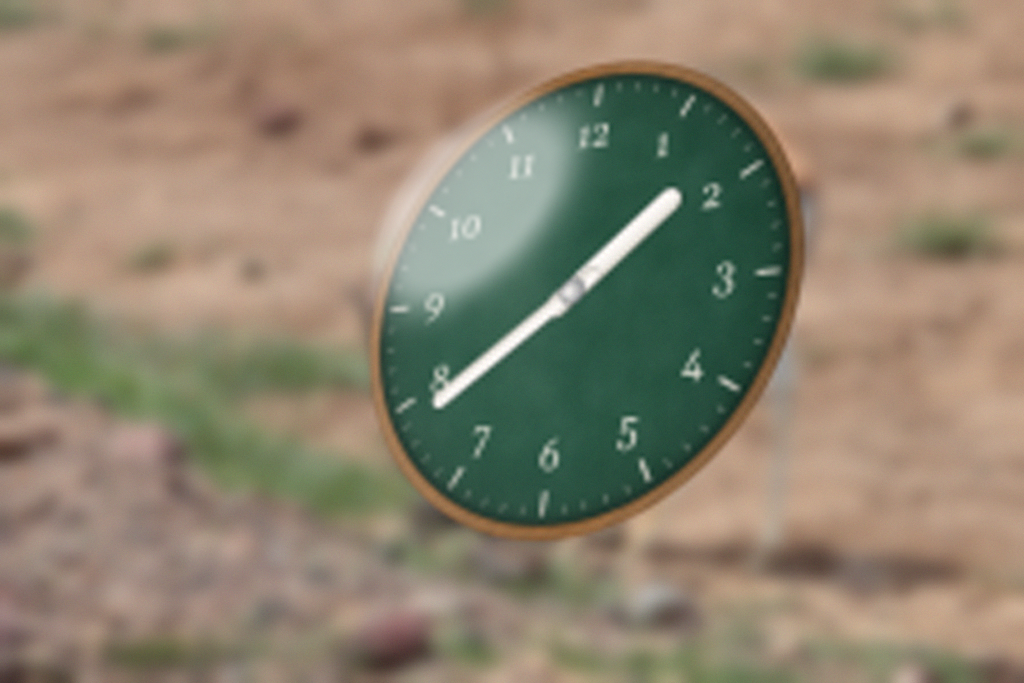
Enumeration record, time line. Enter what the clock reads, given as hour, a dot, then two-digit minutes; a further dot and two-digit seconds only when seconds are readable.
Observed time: 1.39
